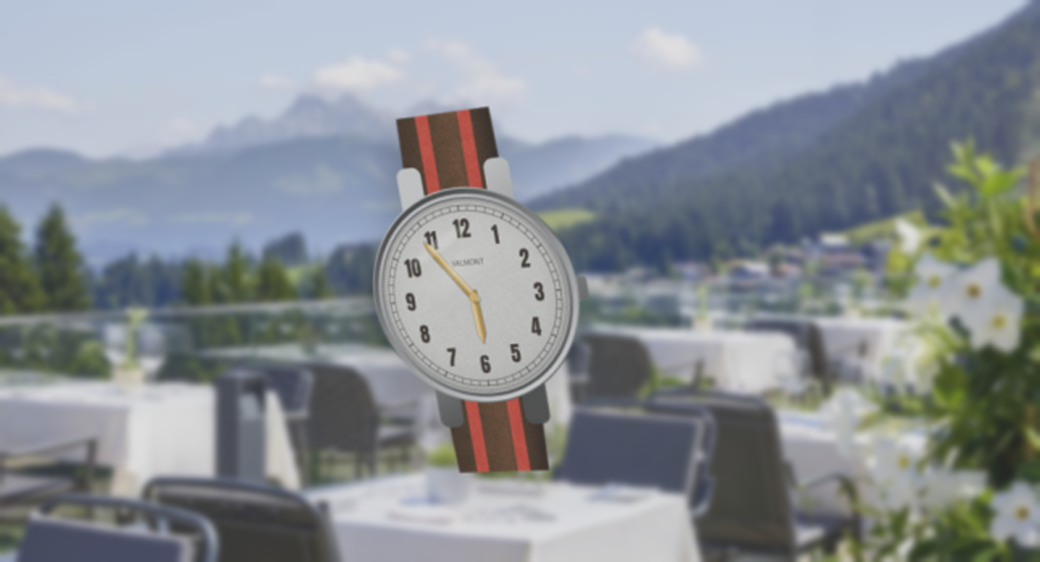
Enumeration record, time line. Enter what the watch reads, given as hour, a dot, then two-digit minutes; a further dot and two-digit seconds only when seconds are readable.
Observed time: 5.54
